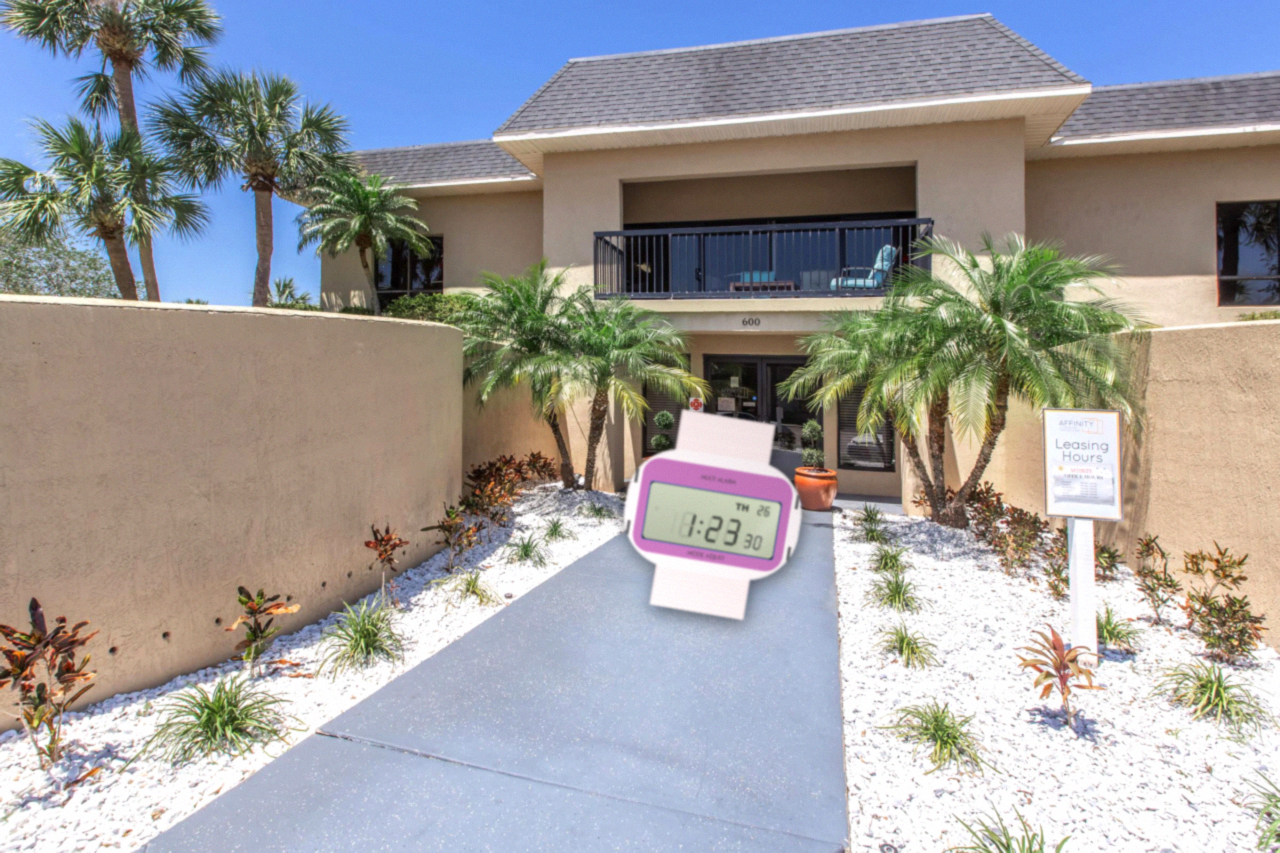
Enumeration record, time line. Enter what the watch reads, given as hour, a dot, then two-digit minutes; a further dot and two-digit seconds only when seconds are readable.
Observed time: 1.23.30
